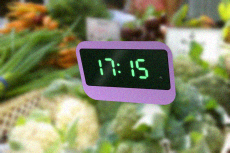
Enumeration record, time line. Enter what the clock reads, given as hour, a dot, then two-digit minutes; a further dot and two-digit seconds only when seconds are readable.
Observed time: 17.15
